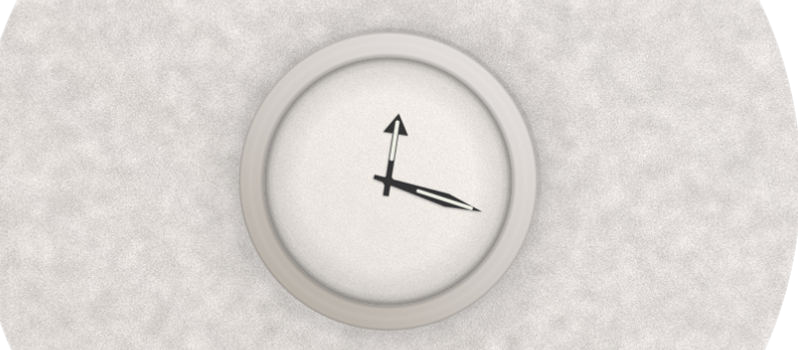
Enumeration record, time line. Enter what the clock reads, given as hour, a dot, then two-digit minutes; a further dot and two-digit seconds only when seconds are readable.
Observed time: 12.18
